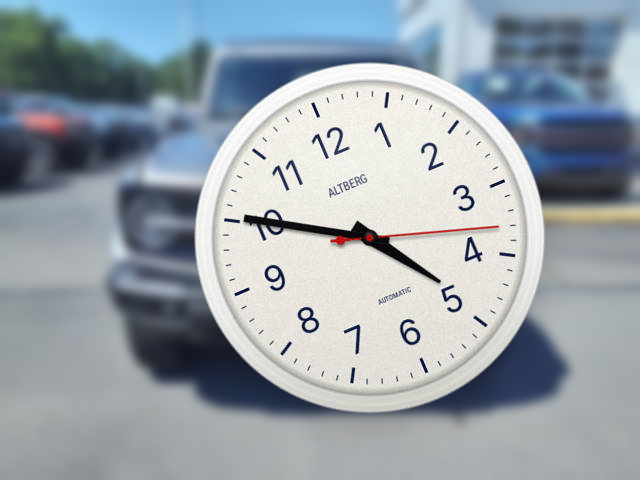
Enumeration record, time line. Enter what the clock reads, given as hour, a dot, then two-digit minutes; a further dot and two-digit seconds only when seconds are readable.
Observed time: 4.50.18
